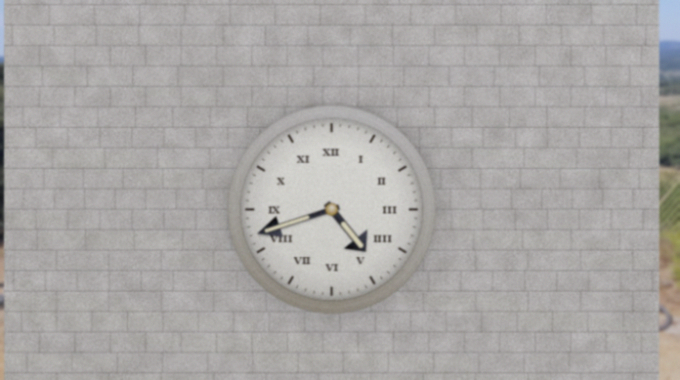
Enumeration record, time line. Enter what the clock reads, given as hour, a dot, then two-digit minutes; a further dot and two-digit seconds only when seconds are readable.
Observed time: 4.42
